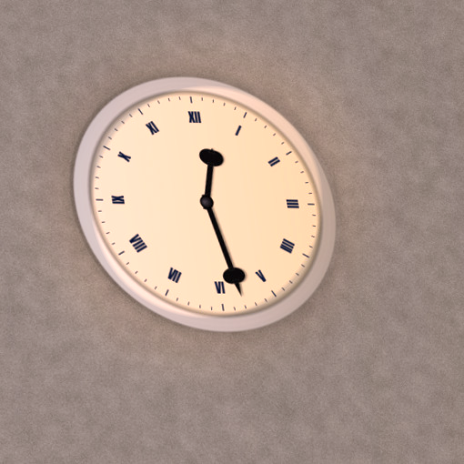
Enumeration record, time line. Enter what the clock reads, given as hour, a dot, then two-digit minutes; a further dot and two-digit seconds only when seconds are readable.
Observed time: 12.28
